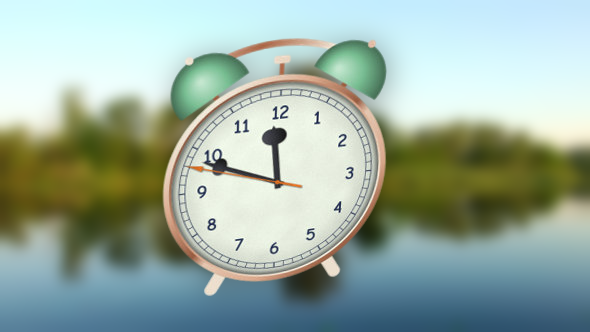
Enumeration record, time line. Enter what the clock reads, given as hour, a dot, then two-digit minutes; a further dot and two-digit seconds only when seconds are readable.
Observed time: 11.48.48
